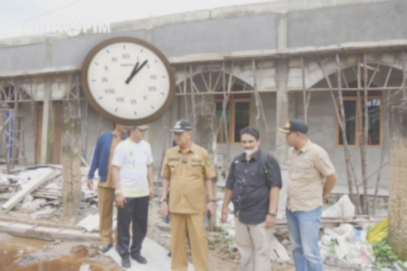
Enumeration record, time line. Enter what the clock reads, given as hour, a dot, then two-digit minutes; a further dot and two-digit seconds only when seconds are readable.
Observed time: 1.08
